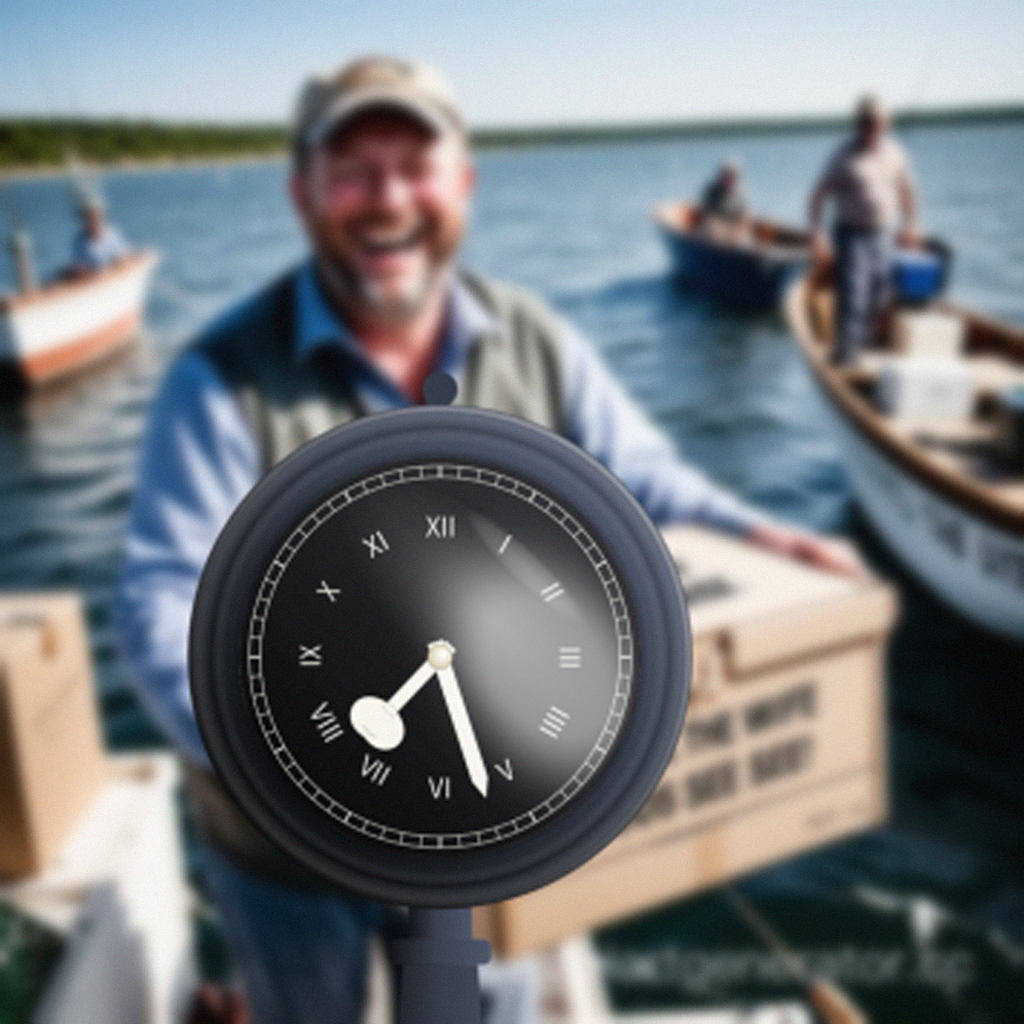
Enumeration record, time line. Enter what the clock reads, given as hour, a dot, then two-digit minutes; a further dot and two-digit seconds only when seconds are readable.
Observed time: 7.27
